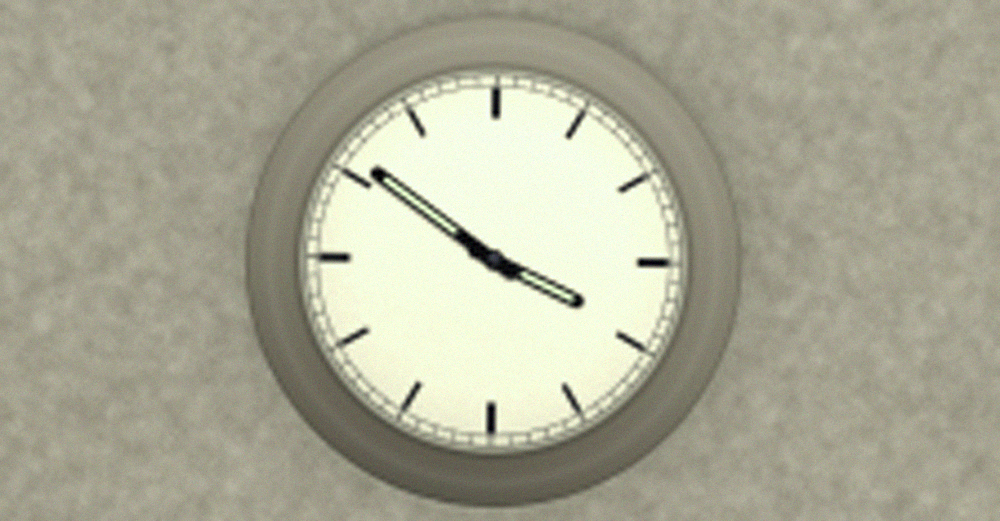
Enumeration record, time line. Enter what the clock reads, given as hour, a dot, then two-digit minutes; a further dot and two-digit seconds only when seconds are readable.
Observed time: 3.51
